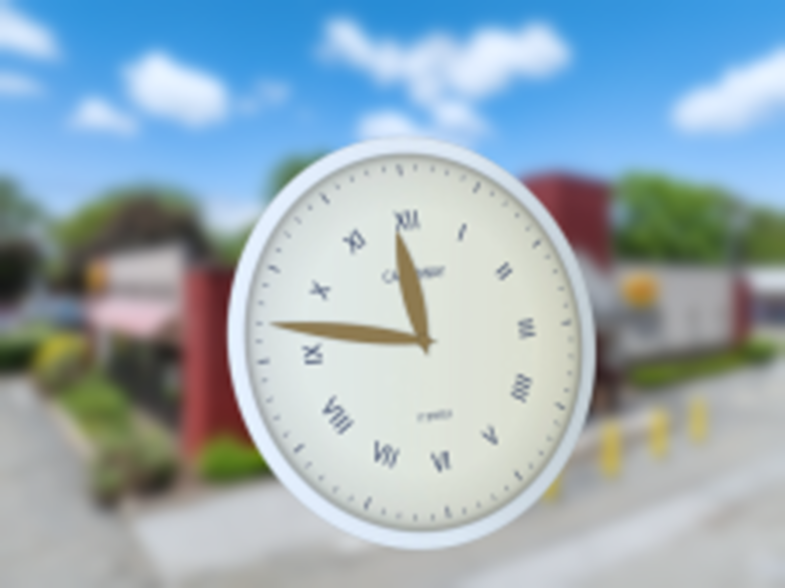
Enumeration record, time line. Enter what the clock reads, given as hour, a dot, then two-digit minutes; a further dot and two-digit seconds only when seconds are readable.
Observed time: 11.47
